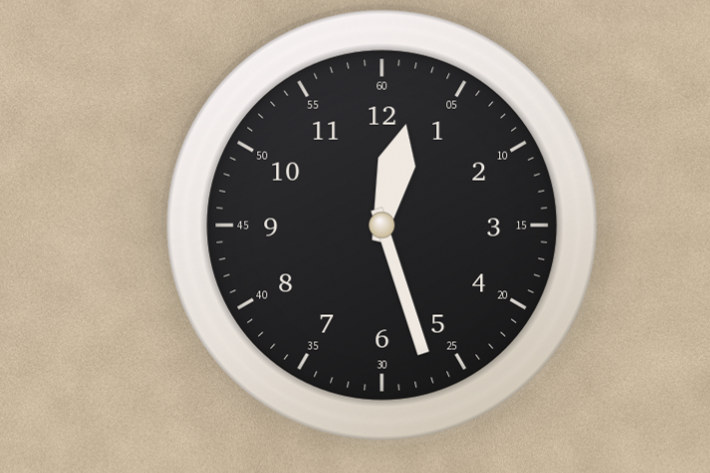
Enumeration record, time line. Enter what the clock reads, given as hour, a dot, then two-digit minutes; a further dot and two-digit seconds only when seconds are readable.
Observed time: 12.27
